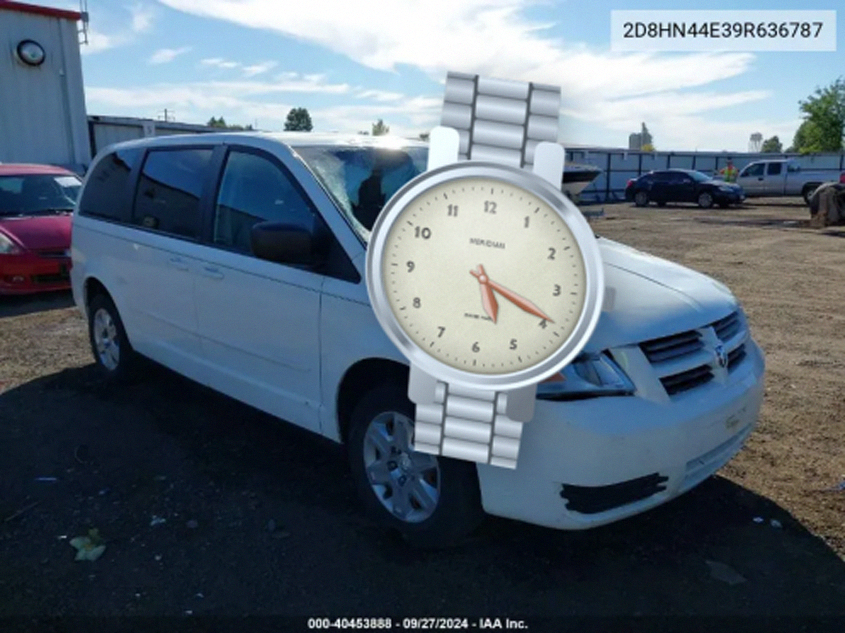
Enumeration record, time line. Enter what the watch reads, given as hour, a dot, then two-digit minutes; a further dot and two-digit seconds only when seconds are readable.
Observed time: 5.19
